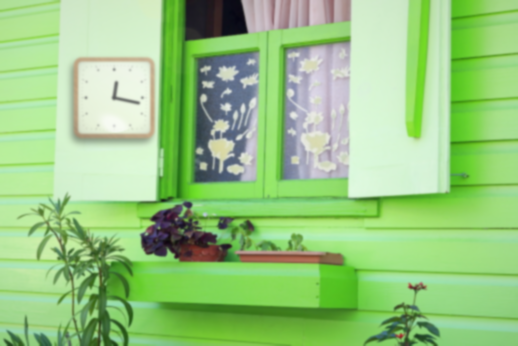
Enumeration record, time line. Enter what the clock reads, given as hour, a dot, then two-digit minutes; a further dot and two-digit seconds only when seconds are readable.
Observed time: 12.17
